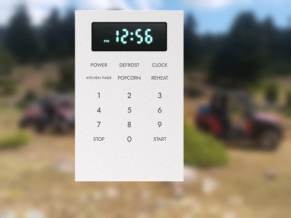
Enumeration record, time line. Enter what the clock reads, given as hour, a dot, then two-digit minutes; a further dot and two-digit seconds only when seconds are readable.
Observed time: 12.56
